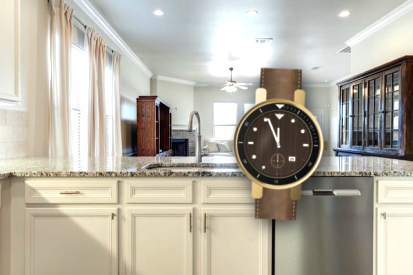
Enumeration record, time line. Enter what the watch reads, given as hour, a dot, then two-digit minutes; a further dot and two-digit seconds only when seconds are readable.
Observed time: 11.56
